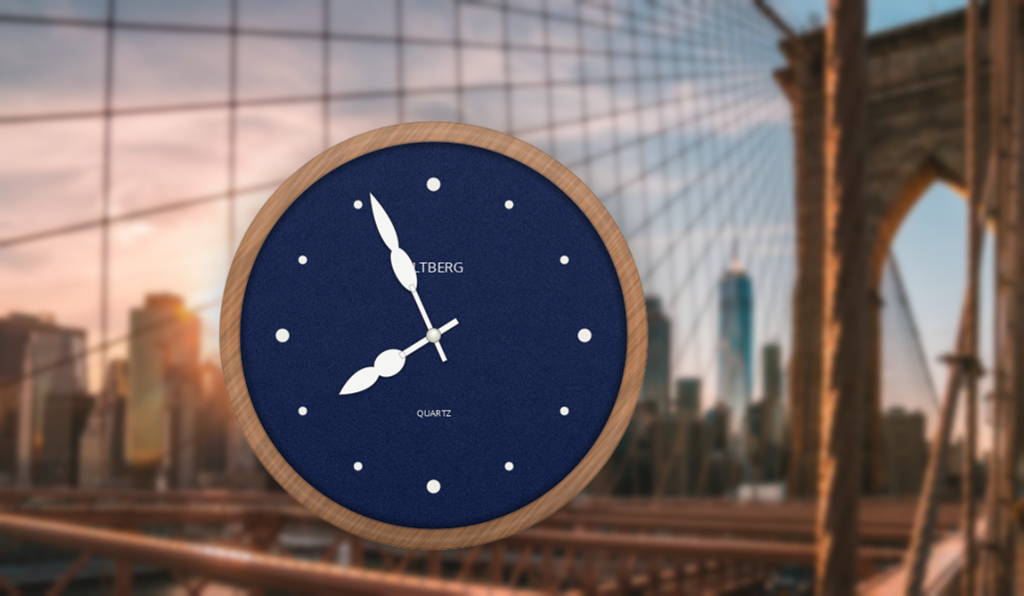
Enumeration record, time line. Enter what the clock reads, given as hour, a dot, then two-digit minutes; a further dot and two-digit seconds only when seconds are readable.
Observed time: 7.56
